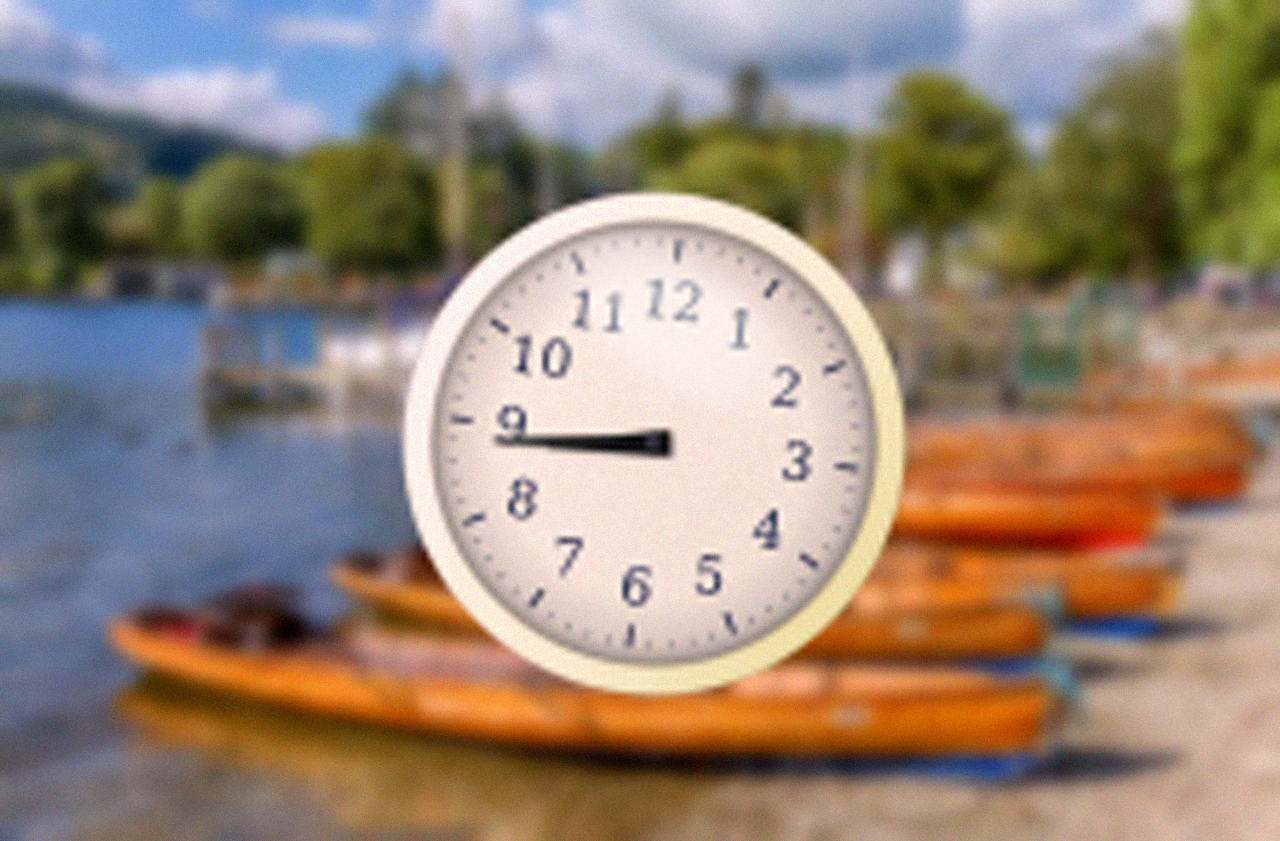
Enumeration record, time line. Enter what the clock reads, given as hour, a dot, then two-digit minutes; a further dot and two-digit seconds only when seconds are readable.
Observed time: 8.44
